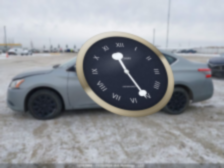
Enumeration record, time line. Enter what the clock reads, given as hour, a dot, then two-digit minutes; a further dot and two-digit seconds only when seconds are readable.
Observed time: 11.26
